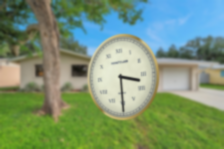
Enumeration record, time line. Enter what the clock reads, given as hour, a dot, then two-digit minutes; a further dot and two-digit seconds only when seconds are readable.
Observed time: 3.30
